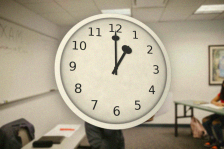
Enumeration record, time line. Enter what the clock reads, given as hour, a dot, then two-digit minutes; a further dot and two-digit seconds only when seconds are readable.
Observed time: 1.00
